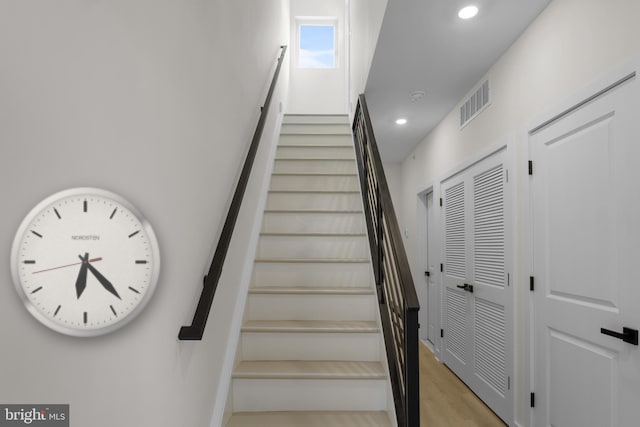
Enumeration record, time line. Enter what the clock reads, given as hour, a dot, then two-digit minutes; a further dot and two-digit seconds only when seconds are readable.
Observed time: 6.22.43
